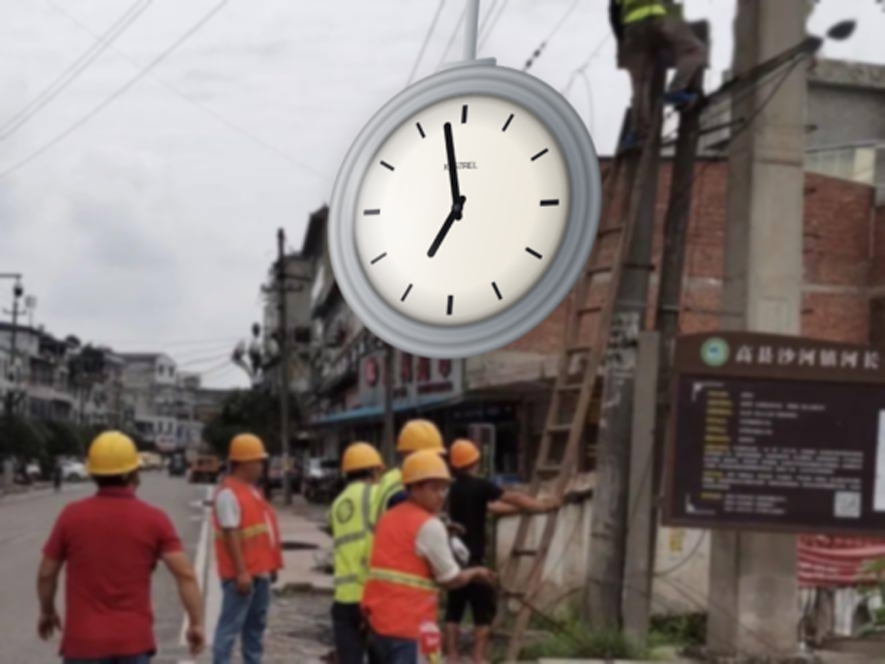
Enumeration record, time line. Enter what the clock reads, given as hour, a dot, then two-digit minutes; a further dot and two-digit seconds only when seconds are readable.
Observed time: 6.58
